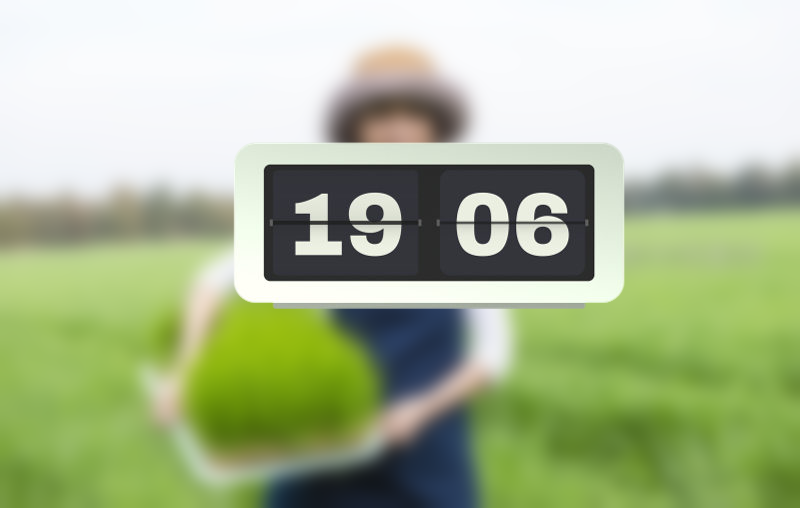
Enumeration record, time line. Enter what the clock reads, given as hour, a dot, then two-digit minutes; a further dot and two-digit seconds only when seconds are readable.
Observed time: 19.06
